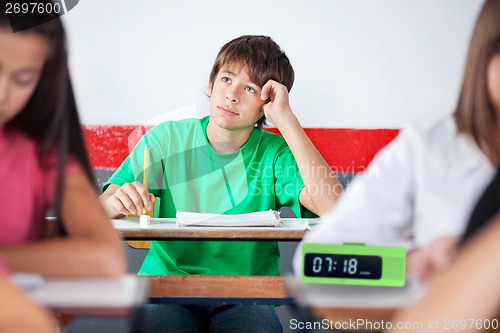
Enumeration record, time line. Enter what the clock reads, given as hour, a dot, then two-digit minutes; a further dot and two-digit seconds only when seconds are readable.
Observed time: 7.18
